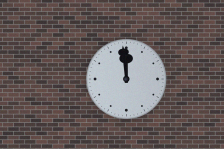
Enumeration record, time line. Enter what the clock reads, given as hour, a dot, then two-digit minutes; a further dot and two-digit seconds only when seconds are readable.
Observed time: 11.59
